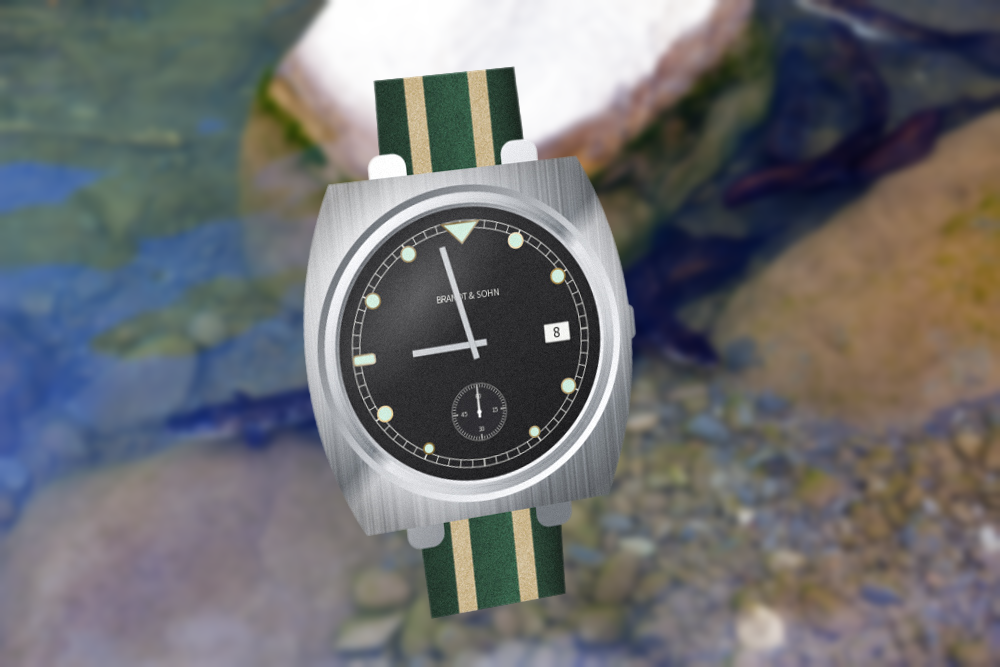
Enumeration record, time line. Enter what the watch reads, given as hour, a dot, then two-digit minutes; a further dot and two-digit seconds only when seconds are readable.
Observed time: 8.58
